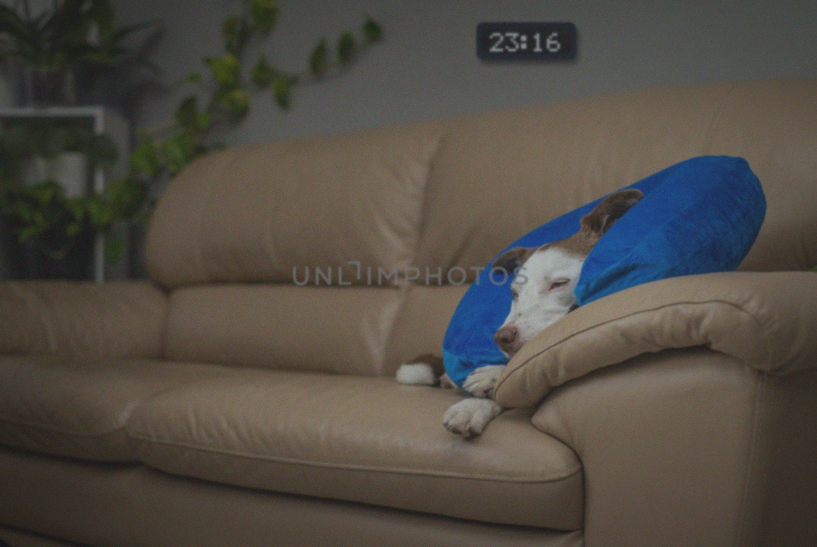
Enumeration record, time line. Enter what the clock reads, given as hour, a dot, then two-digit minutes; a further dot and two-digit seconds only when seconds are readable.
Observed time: 23.16
